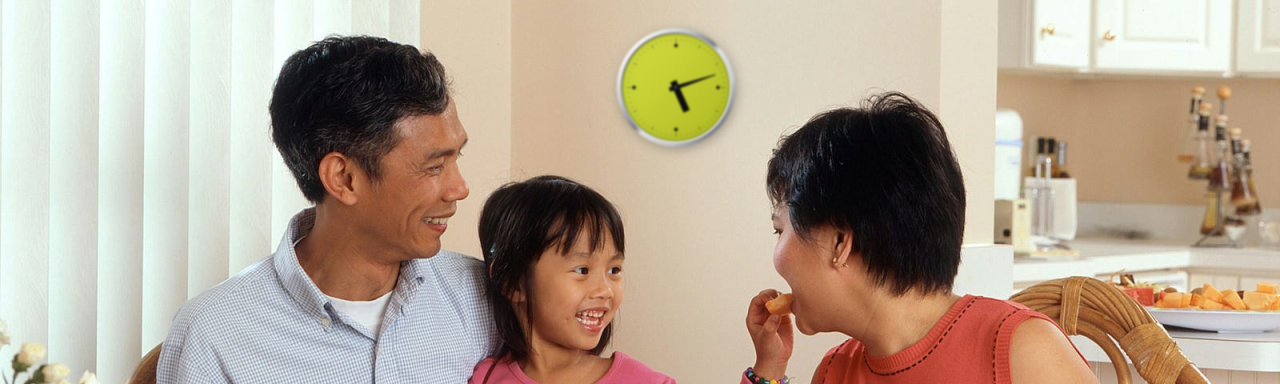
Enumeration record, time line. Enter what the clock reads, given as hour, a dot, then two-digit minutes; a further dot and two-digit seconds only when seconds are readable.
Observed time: 5.12
